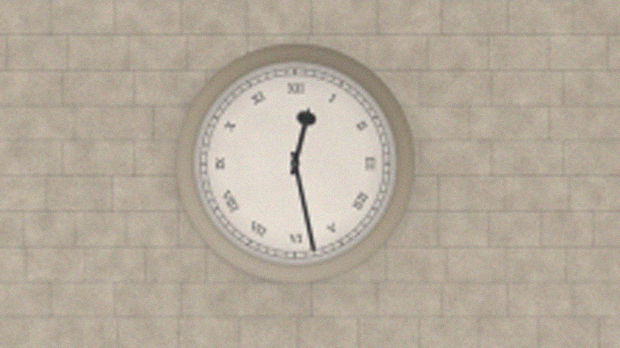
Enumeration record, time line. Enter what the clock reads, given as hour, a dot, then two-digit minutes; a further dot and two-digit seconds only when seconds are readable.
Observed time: 12.28
